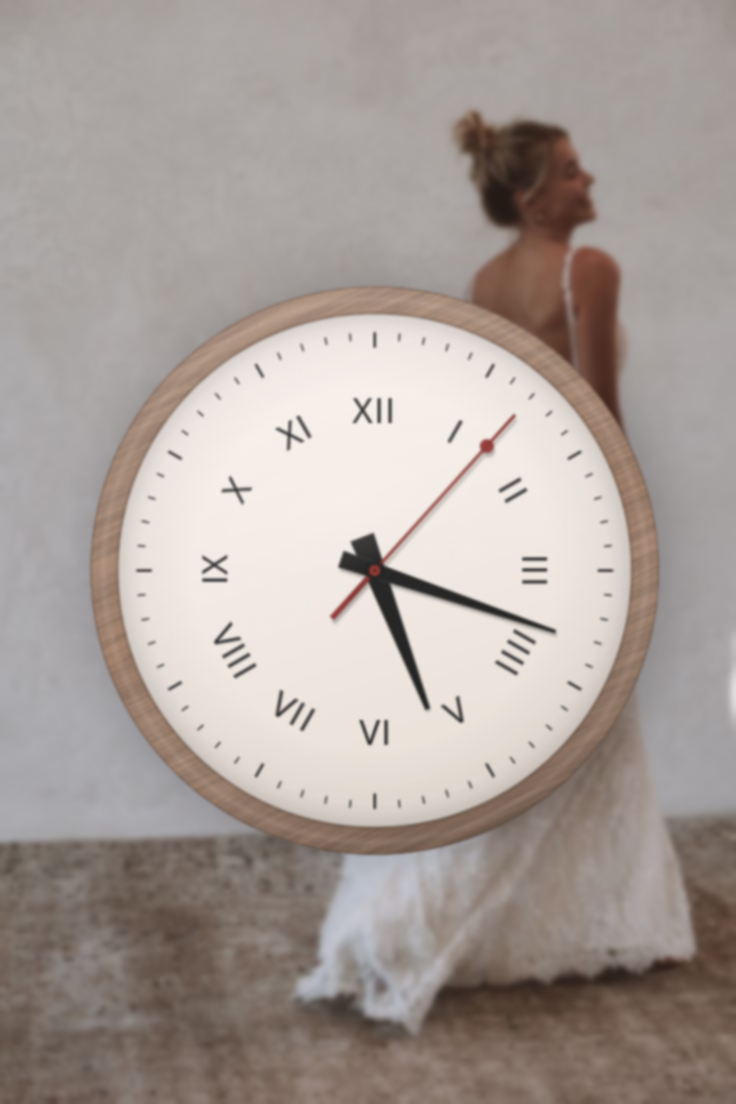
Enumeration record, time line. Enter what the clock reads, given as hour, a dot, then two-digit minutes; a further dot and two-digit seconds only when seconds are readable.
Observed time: 5.18.07
